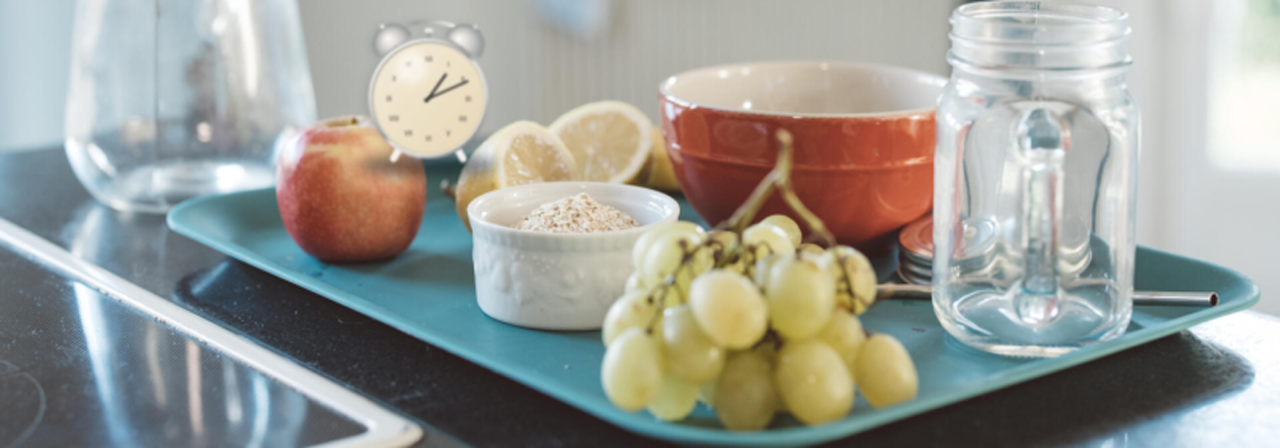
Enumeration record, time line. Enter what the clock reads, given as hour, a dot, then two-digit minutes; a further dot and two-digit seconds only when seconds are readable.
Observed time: 1.11
